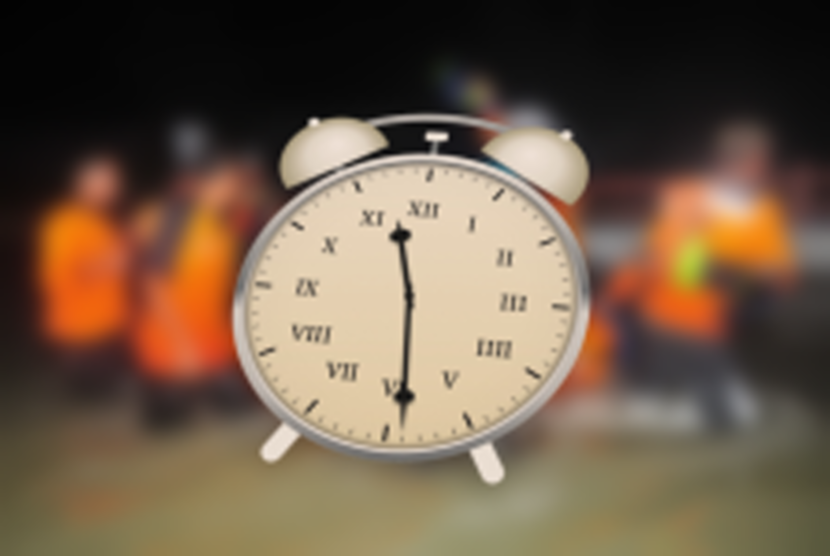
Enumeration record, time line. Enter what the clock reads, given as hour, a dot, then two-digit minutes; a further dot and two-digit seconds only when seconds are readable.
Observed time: 11.29
